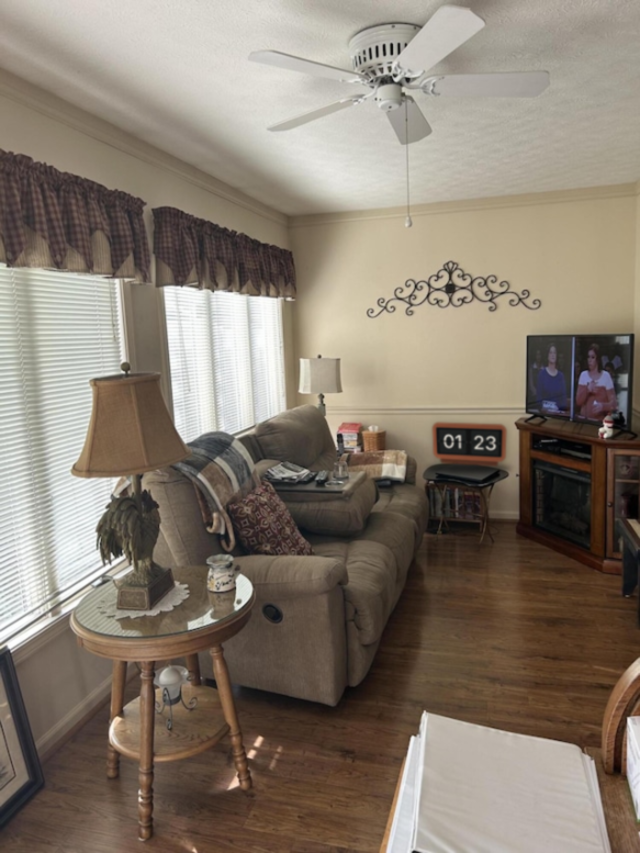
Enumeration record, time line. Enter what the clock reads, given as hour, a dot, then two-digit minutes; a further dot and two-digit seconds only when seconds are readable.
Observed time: 1.23
